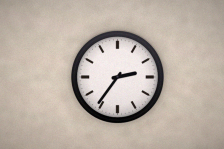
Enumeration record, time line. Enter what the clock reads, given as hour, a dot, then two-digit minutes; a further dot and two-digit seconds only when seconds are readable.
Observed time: 2.36
